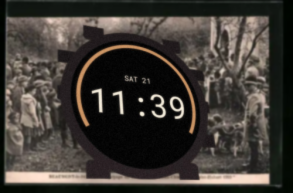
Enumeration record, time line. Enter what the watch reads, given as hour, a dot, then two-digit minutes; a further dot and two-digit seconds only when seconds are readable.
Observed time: 11.39
